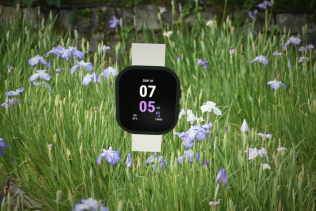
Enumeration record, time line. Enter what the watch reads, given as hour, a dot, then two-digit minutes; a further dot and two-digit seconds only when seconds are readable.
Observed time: 7.05
